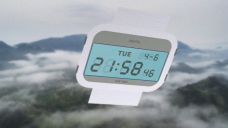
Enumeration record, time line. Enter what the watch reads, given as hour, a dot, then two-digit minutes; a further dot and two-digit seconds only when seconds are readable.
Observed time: 21.58.46
